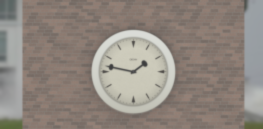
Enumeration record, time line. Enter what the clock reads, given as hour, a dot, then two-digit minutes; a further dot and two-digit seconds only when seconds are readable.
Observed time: 1.47
